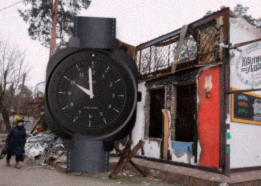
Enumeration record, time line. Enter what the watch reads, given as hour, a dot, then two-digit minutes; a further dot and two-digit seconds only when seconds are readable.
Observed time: 9.59
